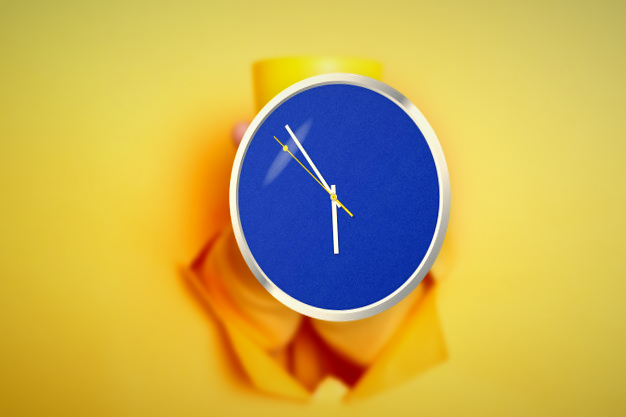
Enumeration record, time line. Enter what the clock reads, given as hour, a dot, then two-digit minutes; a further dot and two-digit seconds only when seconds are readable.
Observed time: 5.53.52
